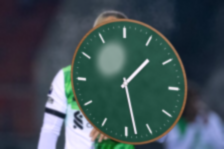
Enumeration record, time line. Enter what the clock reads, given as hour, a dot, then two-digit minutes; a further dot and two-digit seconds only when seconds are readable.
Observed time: 1.28
